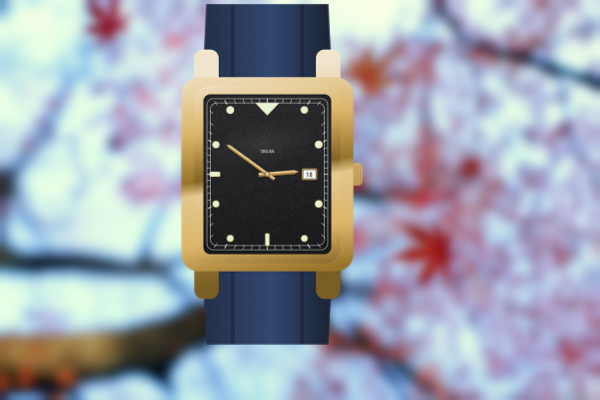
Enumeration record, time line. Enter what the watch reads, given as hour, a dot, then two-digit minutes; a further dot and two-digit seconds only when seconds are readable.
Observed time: 2.51
